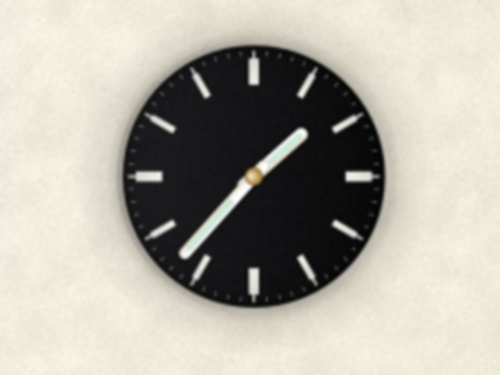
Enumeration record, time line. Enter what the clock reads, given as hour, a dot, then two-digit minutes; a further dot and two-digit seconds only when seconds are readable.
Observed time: 1.37
